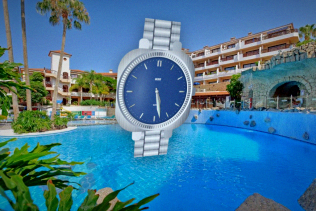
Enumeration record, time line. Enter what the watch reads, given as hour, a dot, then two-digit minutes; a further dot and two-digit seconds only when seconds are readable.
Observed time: 5.28
